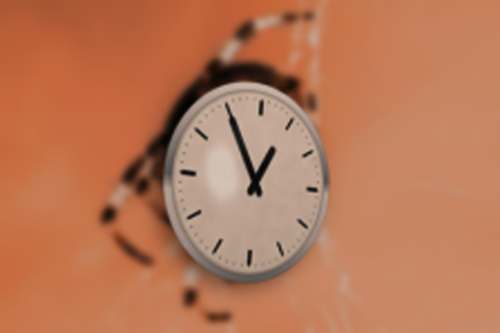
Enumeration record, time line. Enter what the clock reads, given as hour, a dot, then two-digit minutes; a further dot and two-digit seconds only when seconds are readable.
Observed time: 12.55
